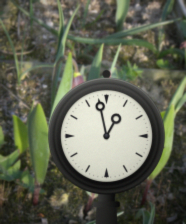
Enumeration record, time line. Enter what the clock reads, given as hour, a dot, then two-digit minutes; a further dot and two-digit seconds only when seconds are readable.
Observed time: 12.58
